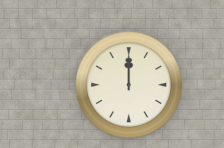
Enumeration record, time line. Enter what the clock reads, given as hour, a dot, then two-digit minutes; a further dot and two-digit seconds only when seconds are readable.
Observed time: 12.00
